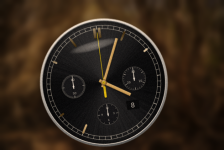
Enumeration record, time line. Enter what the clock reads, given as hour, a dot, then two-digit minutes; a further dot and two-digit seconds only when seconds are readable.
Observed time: 4.04
